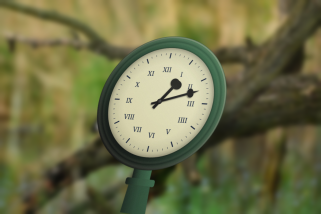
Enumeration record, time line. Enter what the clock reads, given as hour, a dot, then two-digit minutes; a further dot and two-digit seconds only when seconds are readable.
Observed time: 1.12
